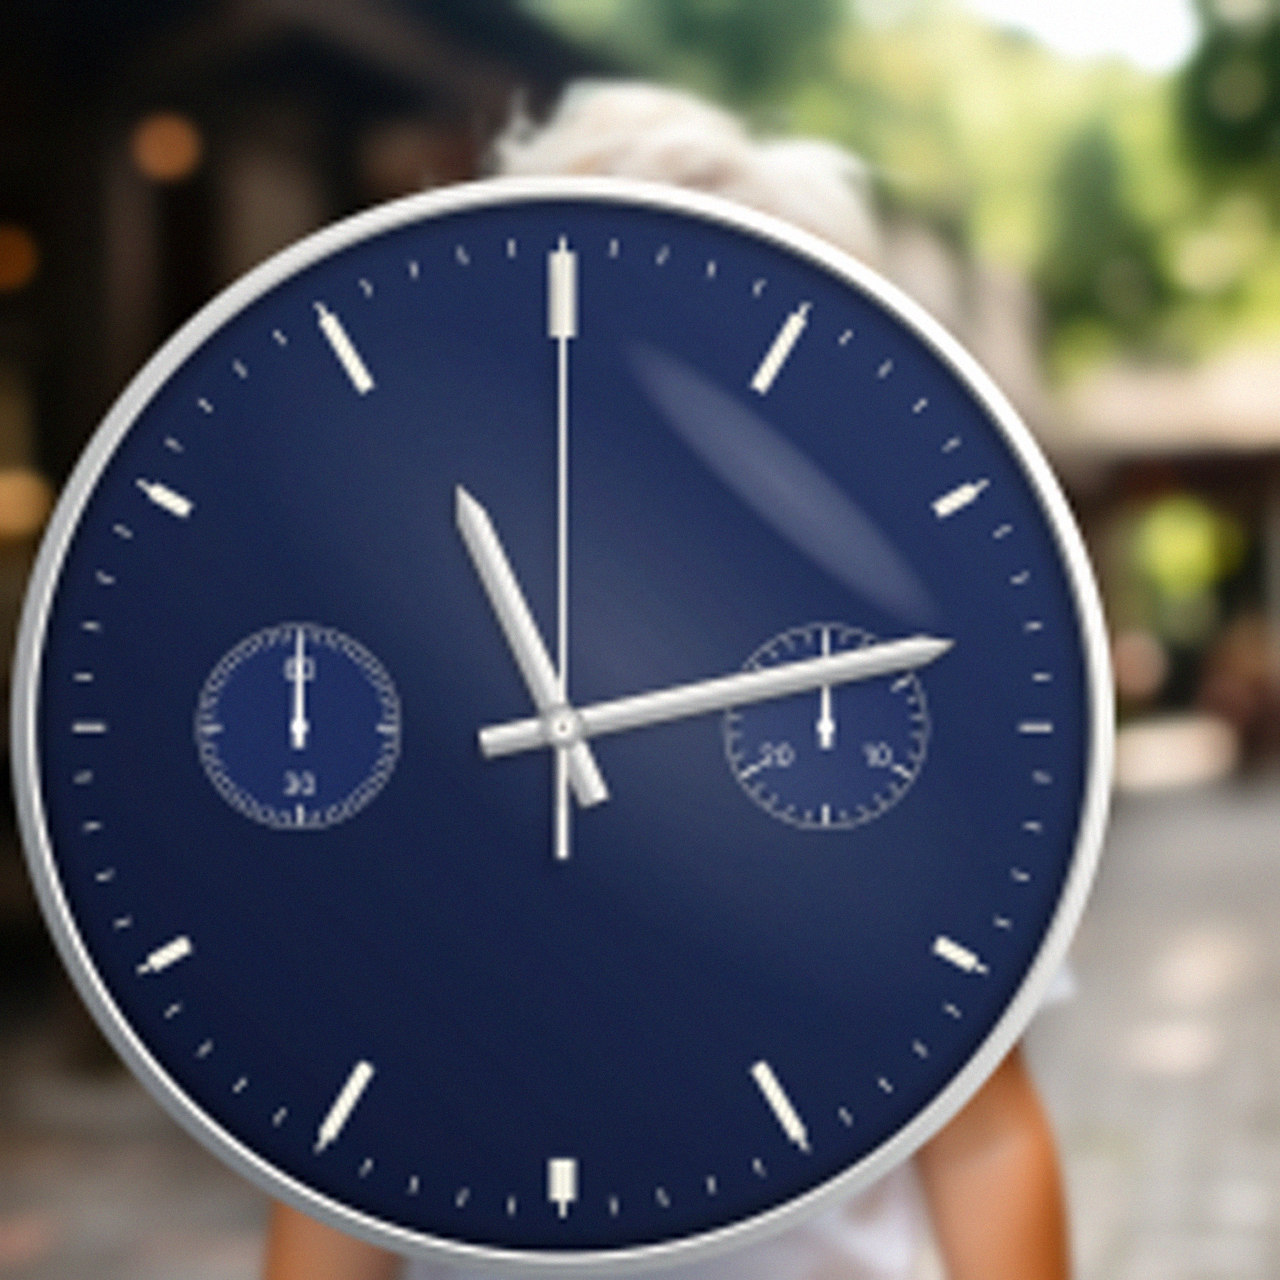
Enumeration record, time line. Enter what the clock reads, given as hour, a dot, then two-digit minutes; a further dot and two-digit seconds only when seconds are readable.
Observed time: 11.13
